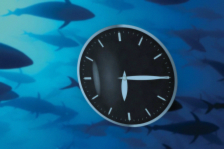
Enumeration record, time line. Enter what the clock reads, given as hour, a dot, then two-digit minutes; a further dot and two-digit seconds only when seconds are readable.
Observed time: 6.15
